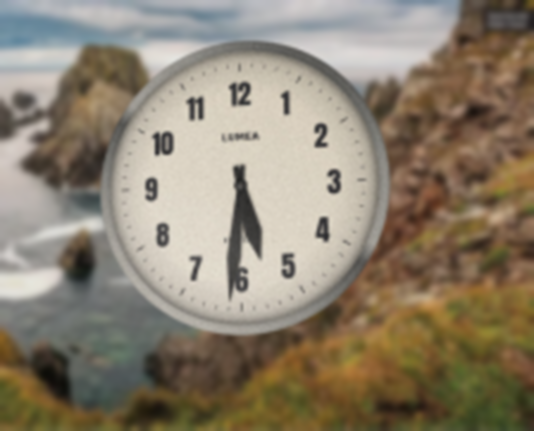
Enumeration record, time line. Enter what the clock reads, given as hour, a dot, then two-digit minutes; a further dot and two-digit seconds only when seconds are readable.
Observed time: 5.31
